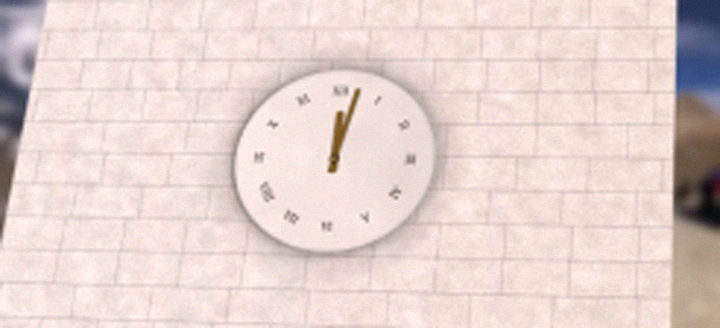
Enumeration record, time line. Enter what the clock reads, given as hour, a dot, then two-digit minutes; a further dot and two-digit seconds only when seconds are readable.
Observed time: 12.02
